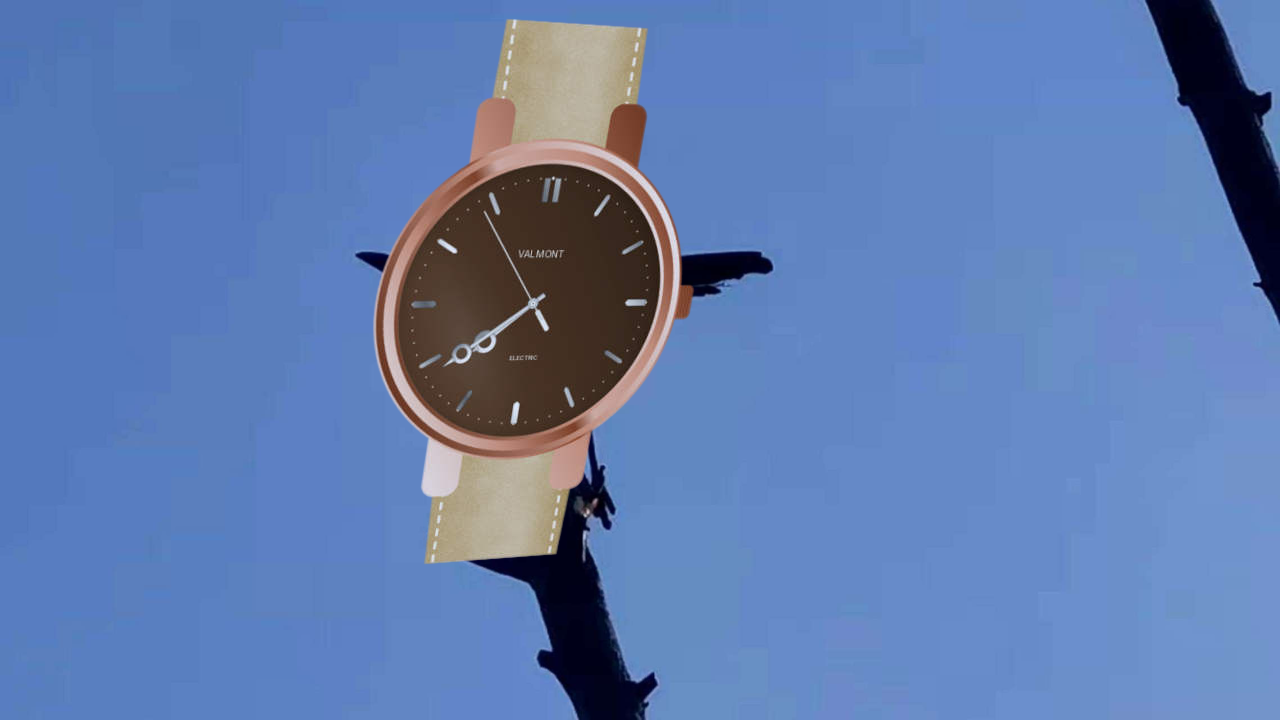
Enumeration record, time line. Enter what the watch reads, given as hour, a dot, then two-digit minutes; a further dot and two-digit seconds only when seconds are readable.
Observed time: 7.38.54
